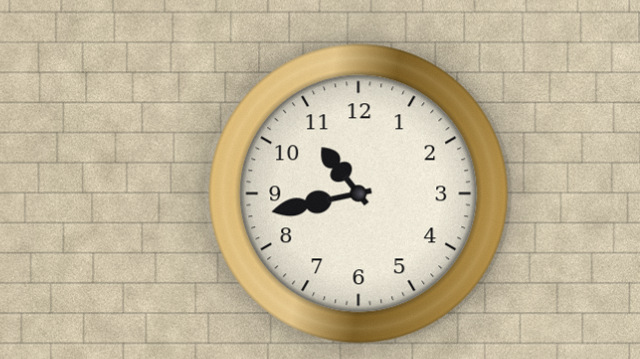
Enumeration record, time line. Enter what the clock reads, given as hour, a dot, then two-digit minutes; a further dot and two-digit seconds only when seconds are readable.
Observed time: 10.43
